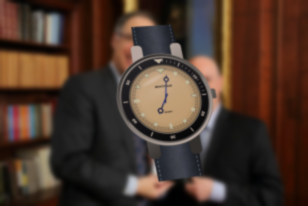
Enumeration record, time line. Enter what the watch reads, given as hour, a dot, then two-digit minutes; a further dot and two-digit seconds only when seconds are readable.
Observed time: 7.02
